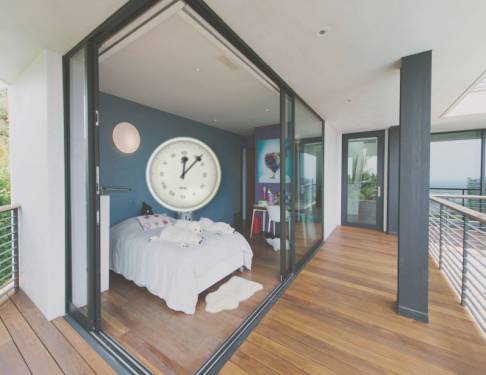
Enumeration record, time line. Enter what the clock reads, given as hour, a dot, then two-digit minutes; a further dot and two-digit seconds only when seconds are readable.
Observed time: 12.07
